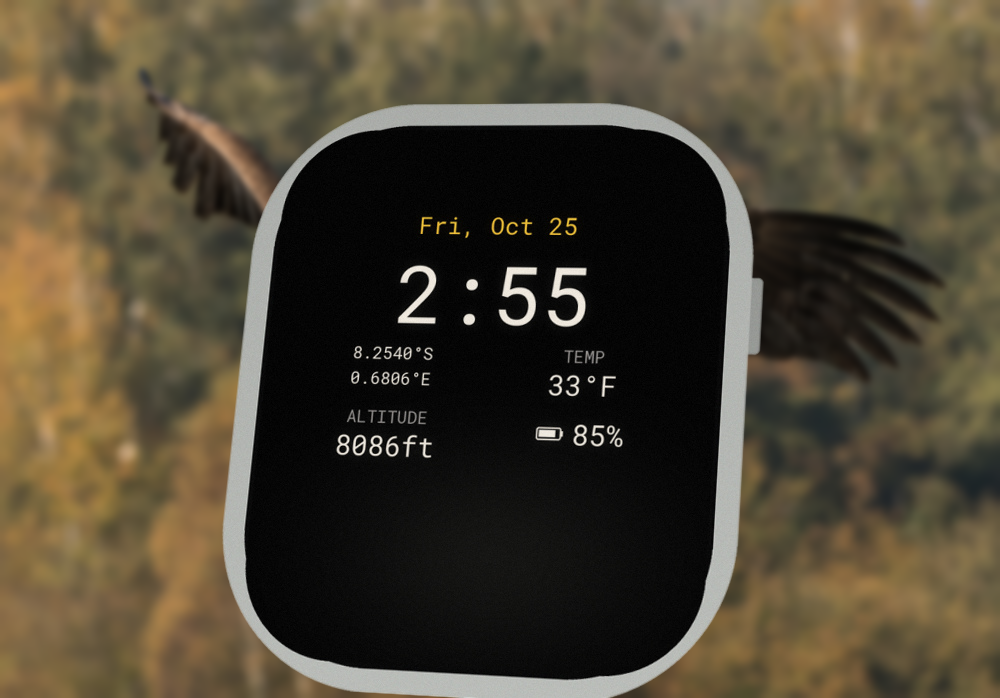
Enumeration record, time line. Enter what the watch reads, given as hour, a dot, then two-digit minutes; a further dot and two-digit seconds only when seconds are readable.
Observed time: 2.55
